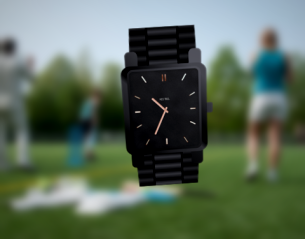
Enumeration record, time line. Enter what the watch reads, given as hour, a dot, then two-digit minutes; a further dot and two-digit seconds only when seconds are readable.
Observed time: 10.34
